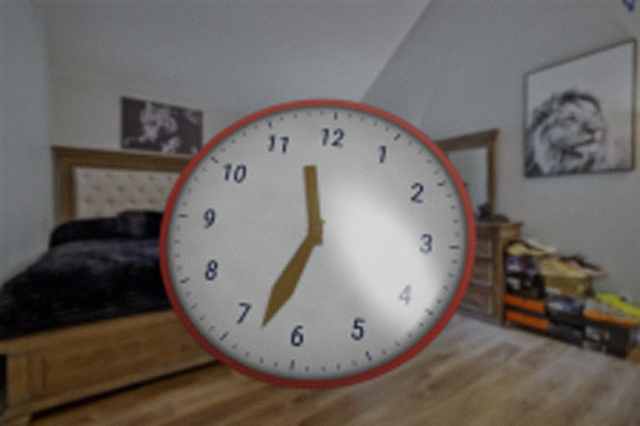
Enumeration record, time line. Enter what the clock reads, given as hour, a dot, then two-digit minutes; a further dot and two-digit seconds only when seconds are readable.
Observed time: 11.33
